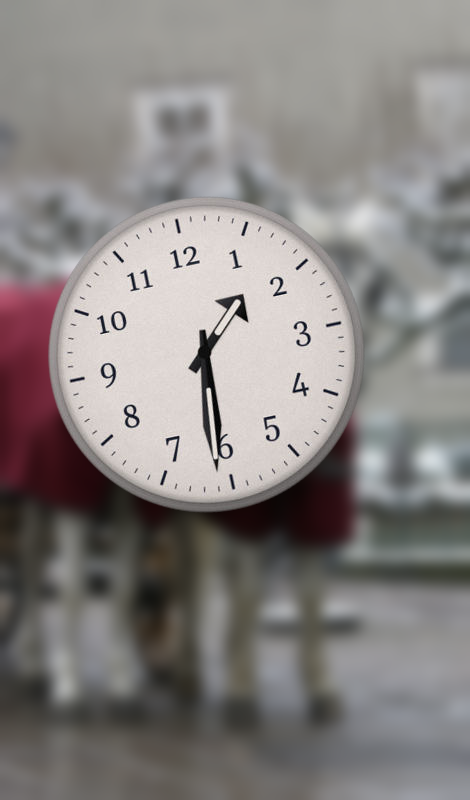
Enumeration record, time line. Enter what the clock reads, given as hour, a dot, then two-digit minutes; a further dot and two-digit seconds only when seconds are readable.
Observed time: 1.31
